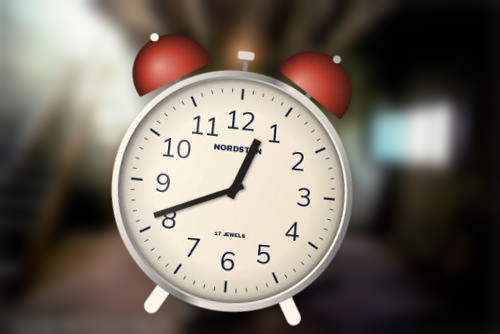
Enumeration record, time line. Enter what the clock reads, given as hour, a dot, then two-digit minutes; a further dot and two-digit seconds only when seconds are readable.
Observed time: 12.41
